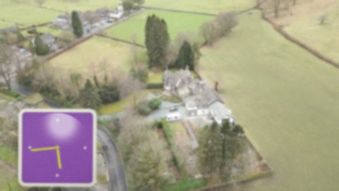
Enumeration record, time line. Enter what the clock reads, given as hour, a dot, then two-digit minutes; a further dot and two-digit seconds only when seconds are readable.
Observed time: 5.44
